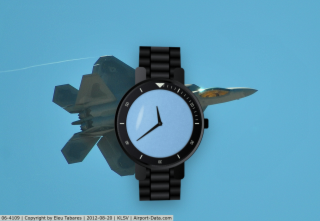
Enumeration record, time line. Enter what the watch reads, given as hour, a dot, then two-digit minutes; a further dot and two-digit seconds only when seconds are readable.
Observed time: 11.39
